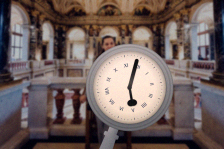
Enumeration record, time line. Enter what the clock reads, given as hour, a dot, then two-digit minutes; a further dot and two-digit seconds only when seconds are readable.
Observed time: 4.59
